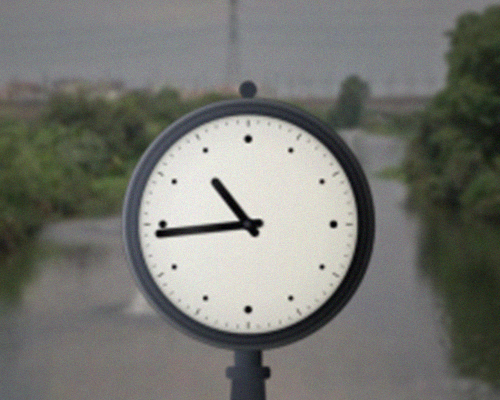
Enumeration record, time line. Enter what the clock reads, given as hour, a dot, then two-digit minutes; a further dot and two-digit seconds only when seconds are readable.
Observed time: 10.44
